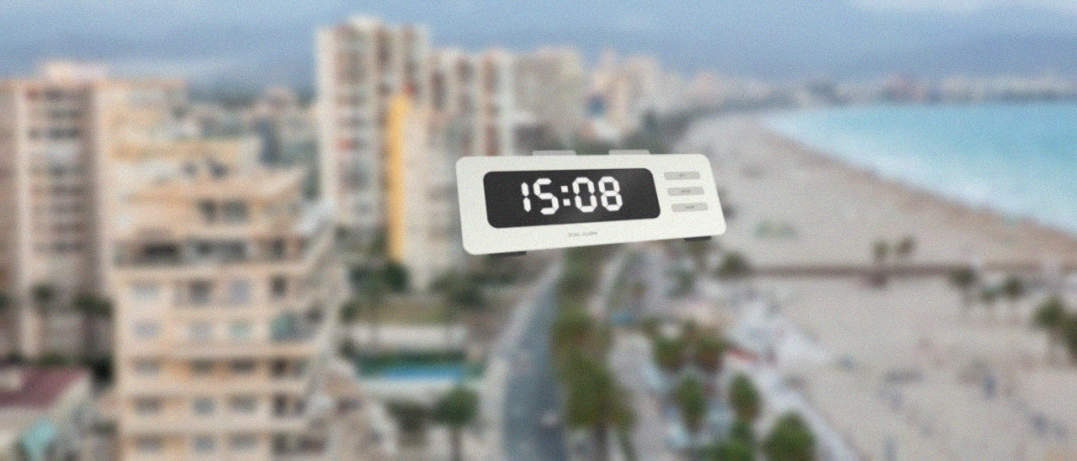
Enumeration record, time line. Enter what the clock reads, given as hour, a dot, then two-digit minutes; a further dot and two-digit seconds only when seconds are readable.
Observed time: 15.08
